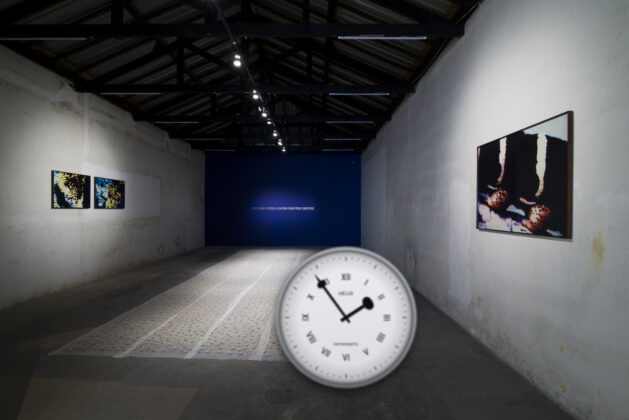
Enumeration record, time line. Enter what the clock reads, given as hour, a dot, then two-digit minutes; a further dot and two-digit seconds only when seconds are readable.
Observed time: 1.54
